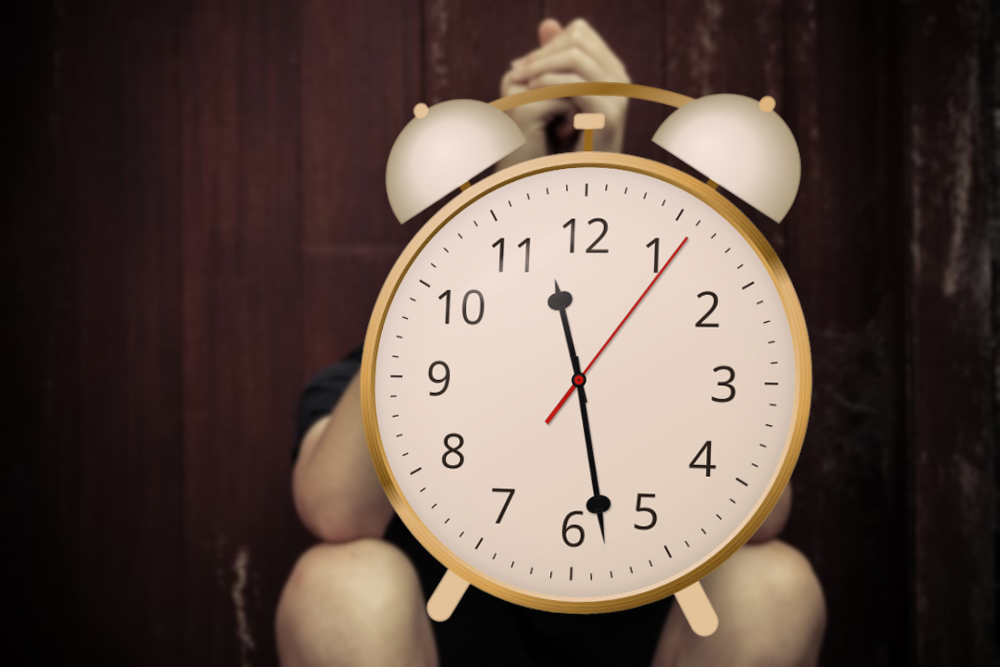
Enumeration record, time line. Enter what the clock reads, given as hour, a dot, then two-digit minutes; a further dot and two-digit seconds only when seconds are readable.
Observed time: 11.28.06
